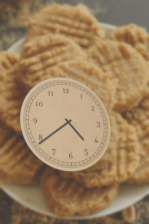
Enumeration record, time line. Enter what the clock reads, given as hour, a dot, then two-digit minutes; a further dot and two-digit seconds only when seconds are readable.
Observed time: 4.39
